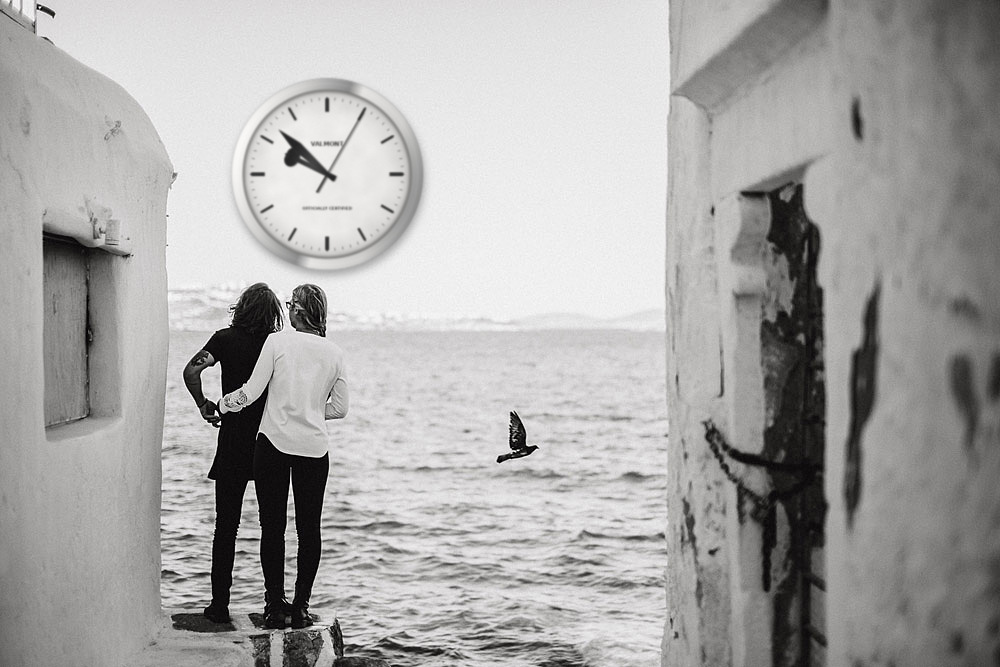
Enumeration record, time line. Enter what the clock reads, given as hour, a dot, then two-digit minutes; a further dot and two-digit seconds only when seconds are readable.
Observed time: 9.52.05
